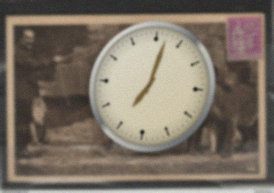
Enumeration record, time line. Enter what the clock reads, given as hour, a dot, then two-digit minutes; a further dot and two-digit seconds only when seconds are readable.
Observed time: 7.02
